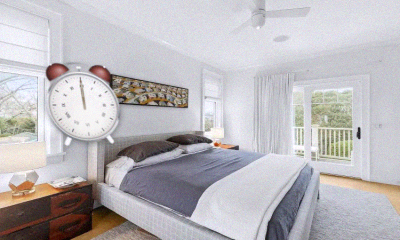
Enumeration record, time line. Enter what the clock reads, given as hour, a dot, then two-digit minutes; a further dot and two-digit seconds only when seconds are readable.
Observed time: 12.00
